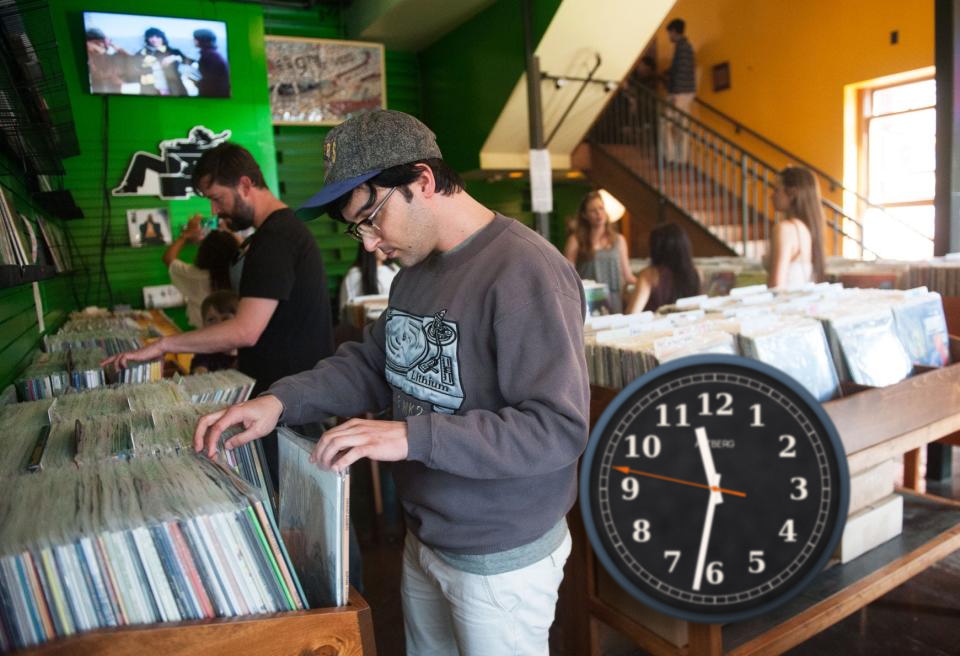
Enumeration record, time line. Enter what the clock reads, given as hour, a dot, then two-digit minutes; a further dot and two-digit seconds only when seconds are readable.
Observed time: 11.31.47
